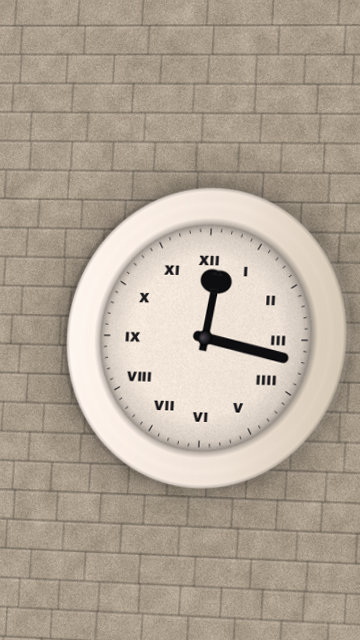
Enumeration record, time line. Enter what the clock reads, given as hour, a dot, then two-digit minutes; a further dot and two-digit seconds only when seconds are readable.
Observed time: 12.17
